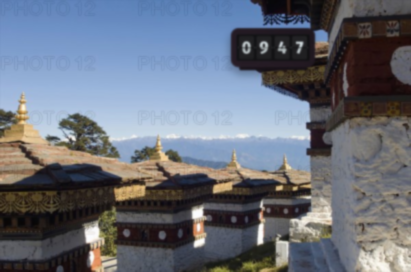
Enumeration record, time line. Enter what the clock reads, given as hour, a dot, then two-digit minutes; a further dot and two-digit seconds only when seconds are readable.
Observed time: 9.47
